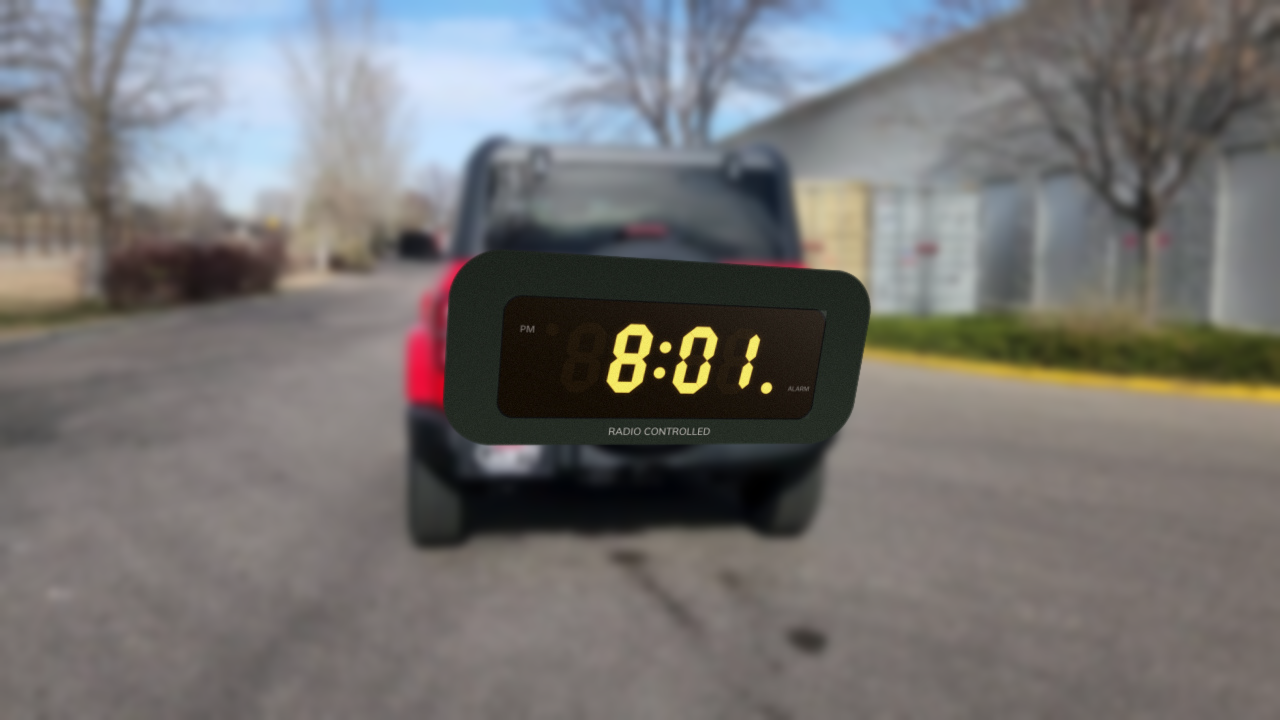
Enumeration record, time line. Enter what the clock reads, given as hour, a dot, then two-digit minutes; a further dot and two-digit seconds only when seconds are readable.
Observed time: 8.01
